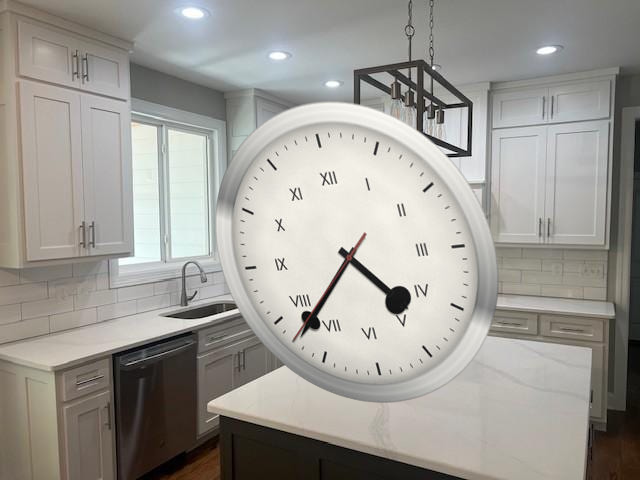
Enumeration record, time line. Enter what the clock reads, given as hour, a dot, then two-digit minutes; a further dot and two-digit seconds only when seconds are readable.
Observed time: 4.37.38
